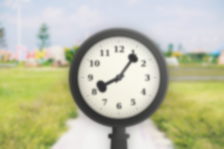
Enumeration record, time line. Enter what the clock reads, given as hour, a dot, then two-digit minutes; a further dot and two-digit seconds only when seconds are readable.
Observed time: 8.06
